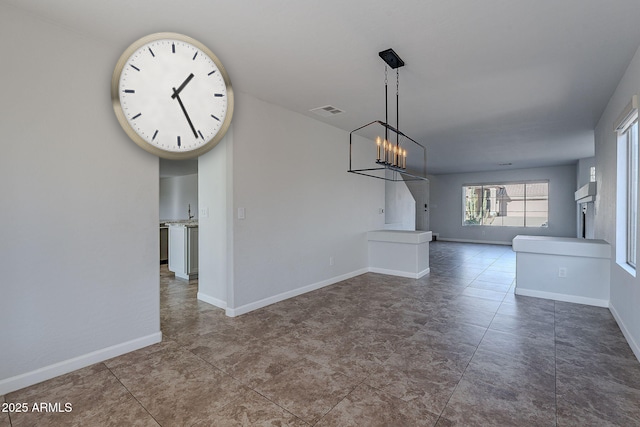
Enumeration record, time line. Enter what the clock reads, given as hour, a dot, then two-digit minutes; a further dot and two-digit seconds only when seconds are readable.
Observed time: 1.26
